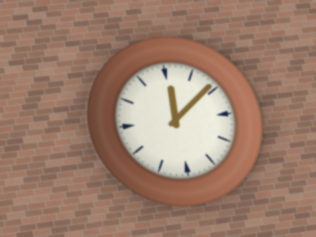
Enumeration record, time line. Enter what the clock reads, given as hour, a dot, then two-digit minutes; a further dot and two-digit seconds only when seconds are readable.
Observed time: 12.09
